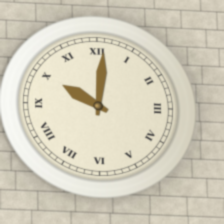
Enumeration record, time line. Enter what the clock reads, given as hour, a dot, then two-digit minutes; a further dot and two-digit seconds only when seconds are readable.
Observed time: 10.01
